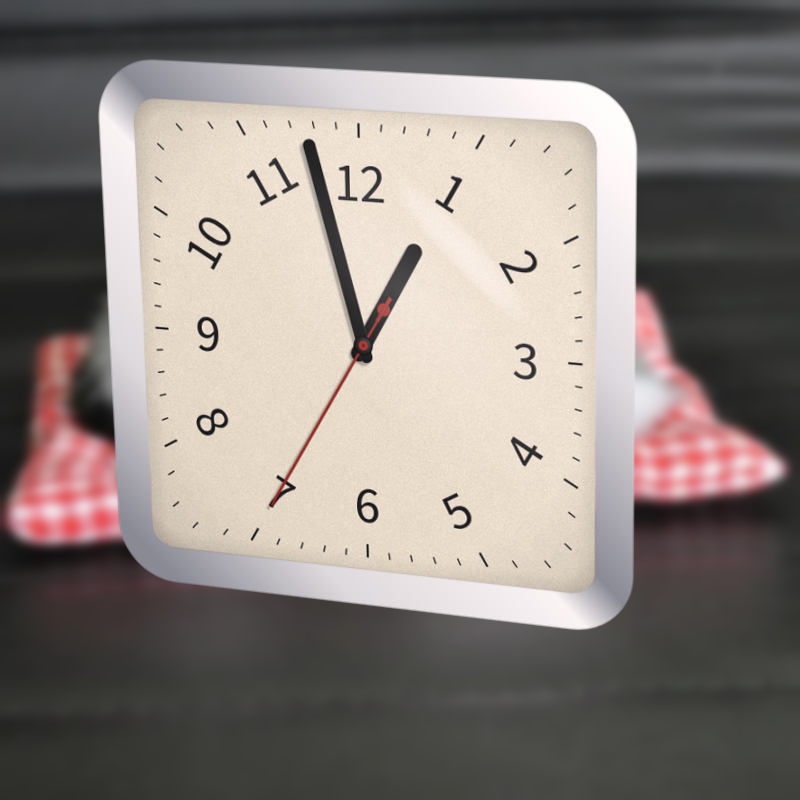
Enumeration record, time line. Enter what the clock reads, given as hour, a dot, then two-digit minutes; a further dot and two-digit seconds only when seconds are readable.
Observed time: 12.57.35
